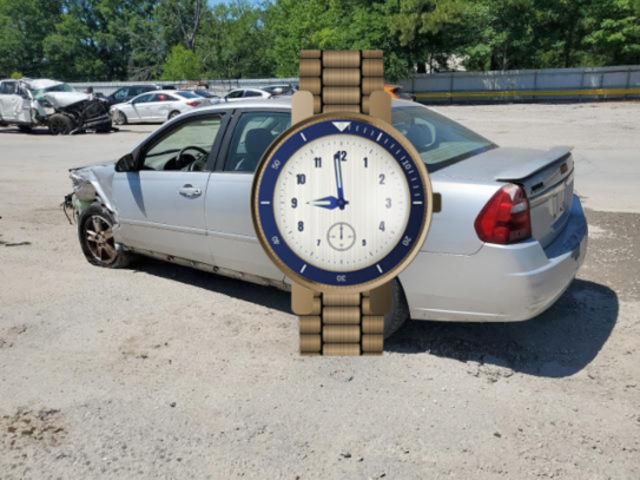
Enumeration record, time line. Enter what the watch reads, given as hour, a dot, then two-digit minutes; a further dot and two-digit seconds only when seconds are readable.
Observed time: 8.59
